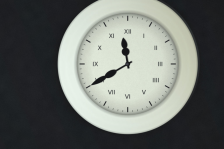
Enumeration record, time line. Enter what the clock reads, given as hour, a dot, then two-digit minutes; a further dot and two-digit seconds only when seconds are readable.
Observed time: 11.40
